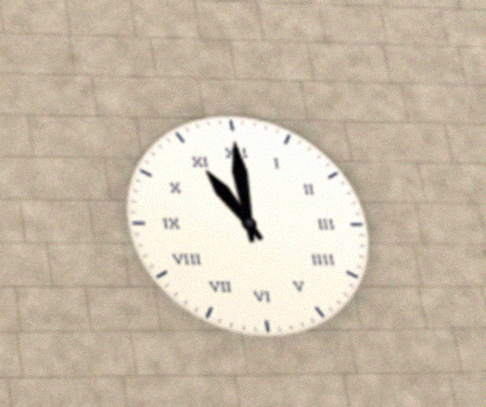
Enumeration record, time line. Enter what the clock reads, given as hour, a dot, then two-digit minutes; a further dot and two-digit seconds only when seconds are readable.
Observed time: 11.00
